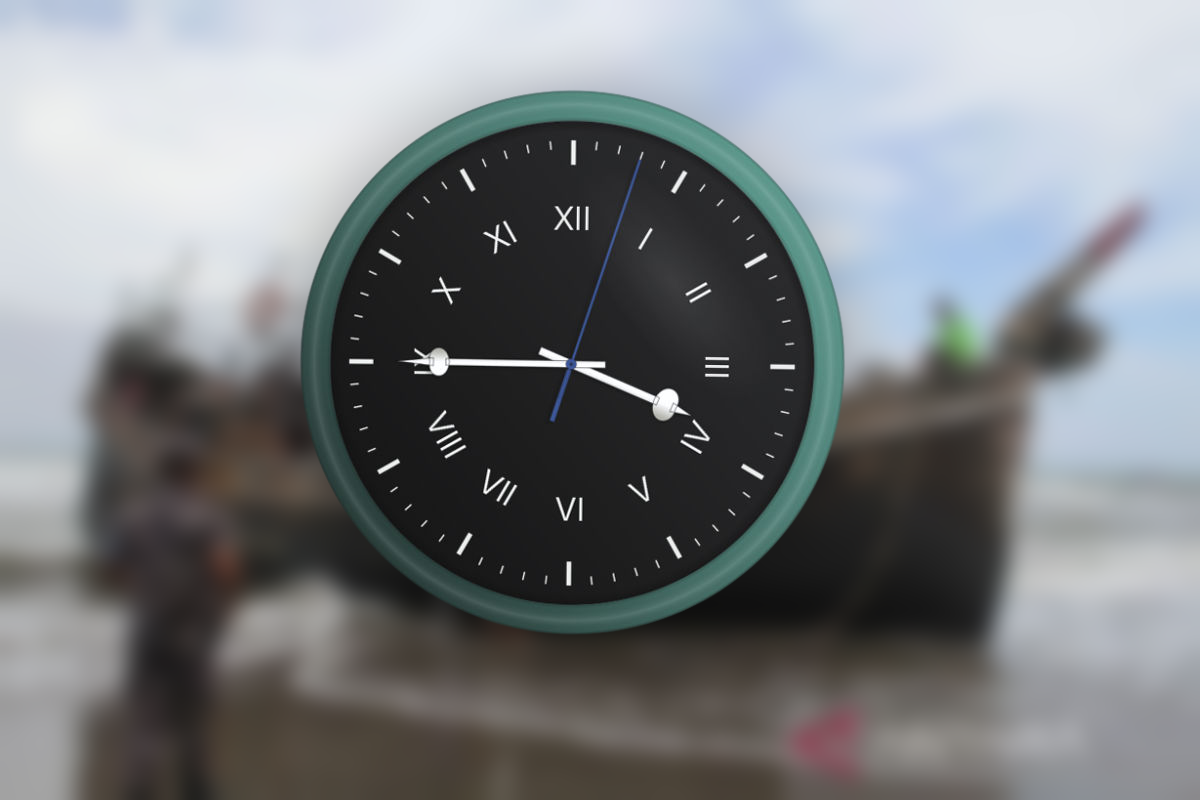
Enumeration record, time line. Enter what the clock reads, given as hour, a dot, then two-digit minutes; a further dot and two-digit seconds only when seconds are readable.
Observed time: 3.45.03
